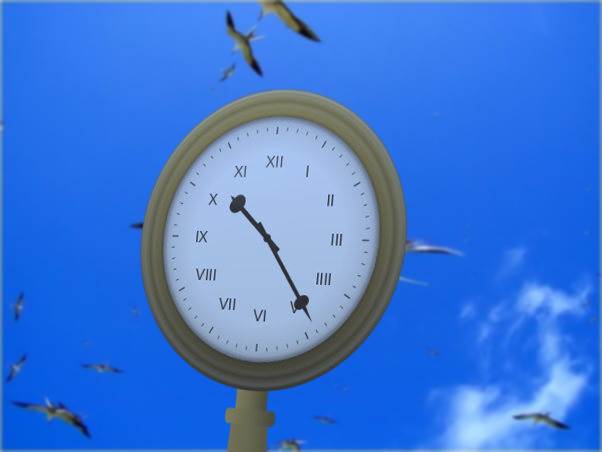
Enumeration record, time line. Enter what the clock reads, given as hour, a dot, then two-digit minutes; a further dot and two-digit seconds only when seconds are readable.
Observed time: 10.24
